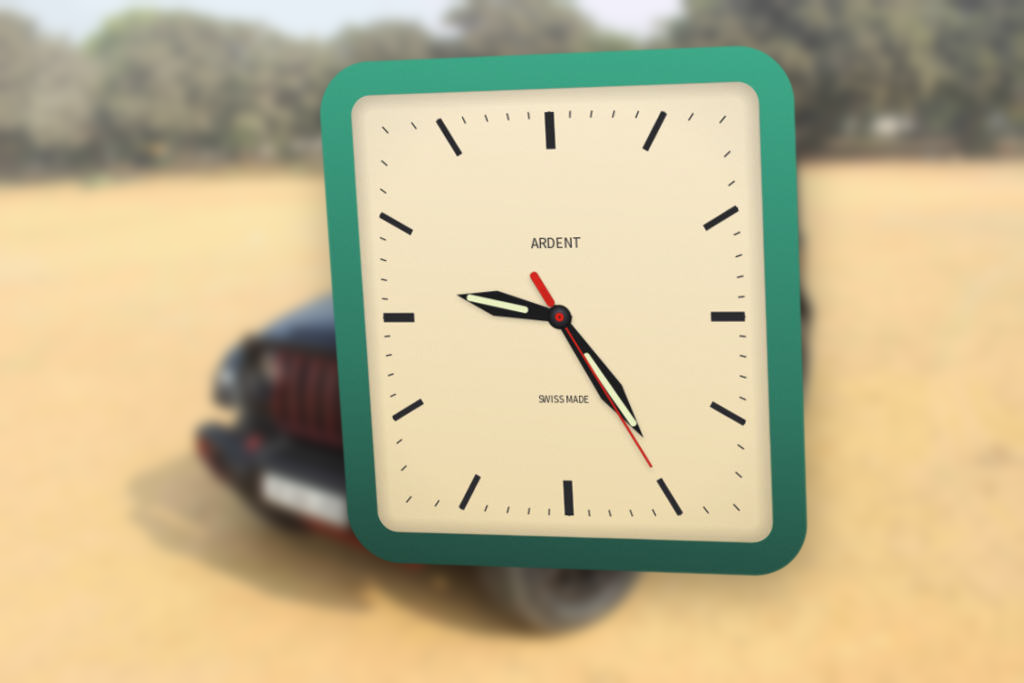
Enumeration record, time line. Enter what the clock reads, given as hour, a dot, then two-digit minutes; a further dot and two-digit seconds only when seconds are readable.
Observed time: 9.24.25
